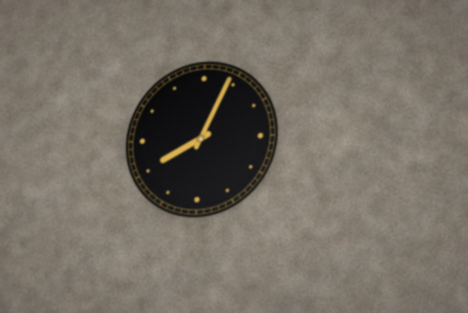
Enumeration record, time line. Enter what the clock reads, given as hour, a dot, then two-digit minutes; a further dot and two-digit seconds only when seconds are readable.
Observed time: 8.04
